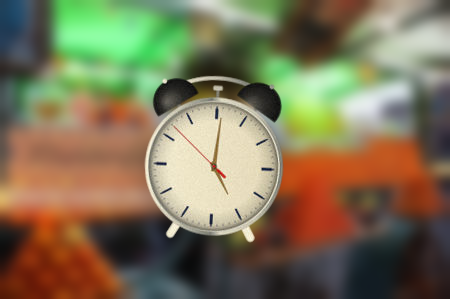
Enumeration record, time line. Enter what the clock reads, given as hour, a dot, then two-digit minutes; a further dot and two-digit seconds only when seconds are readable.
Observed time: 5.00.52
